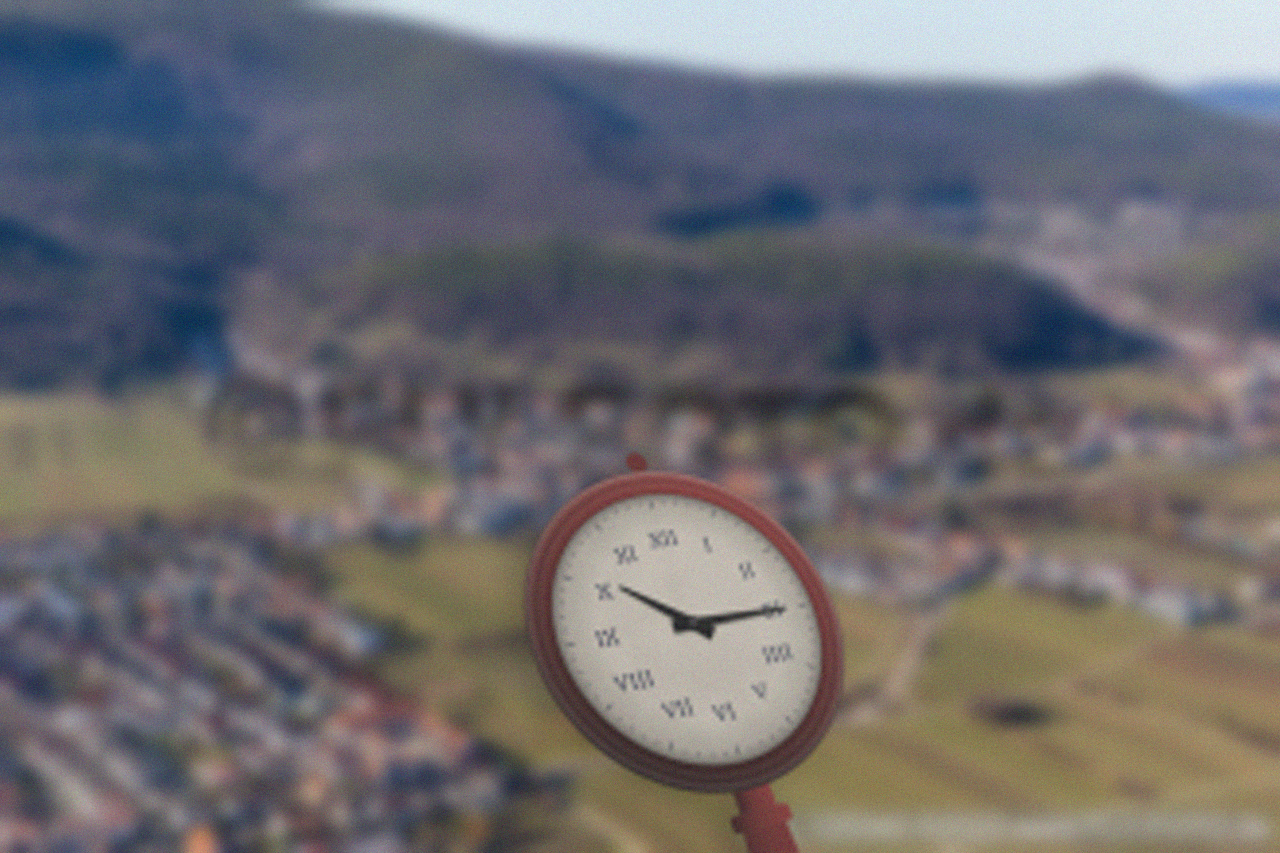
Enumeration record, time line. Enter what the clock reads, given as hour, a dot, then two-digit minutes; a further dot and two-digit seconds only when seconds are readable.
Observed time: 10.15
